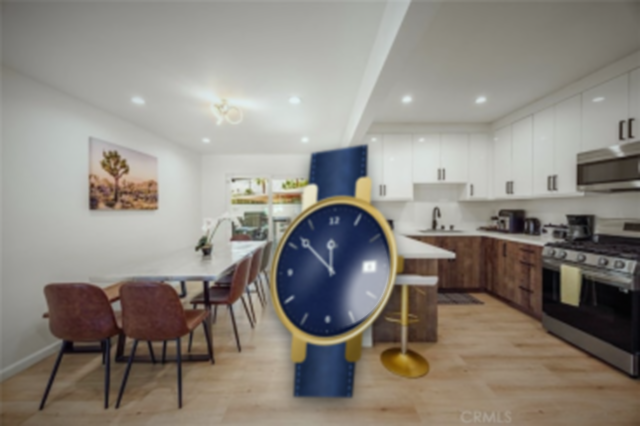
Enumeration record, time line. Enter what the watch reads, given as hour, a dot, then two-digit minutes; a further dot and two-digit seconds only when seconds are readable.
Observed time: 11.52
